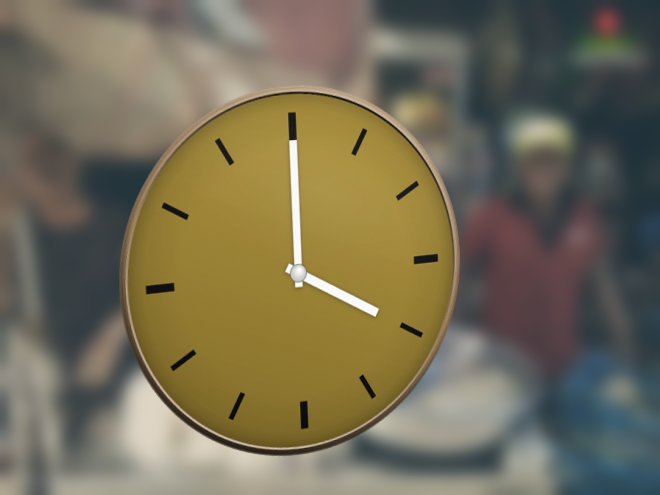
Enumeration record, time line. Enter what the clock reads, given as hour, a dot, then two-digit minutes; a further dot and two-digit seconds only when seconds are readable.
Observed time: 4.00
